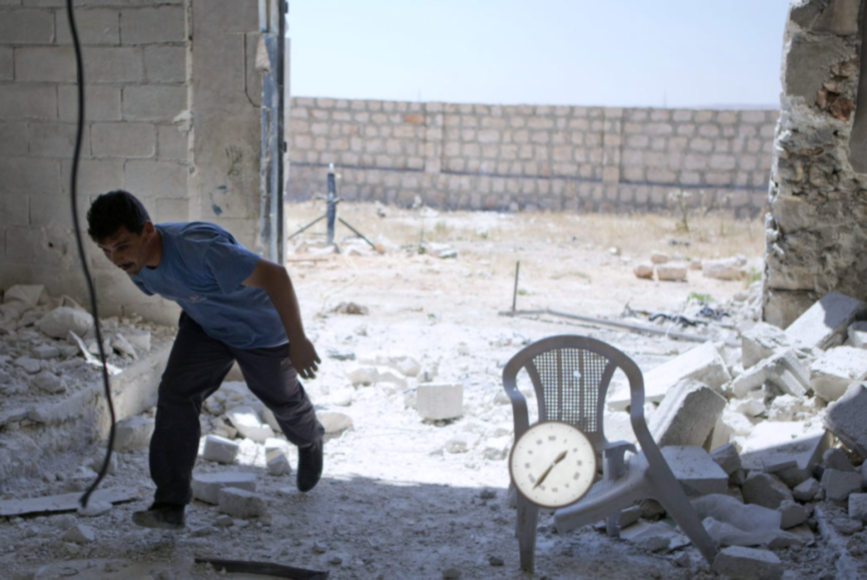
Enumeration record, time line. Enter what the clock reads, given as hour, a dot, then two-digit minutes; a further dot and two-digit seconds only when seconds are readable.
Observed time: 1.37
